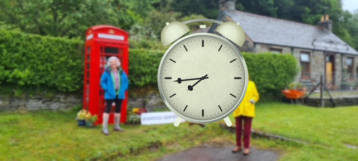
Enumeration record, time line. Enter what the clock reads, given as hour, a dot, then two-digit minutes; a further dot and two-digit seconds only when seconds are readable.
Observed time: 7.44
